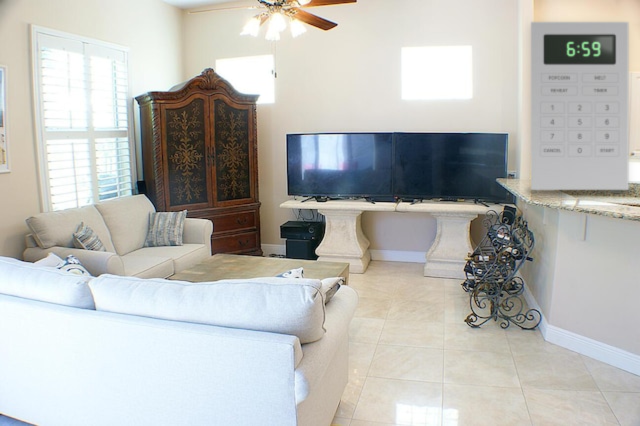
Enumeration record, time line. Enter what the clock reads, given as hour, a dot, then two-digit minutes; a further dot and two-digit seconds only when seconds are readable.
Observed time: 6.59
